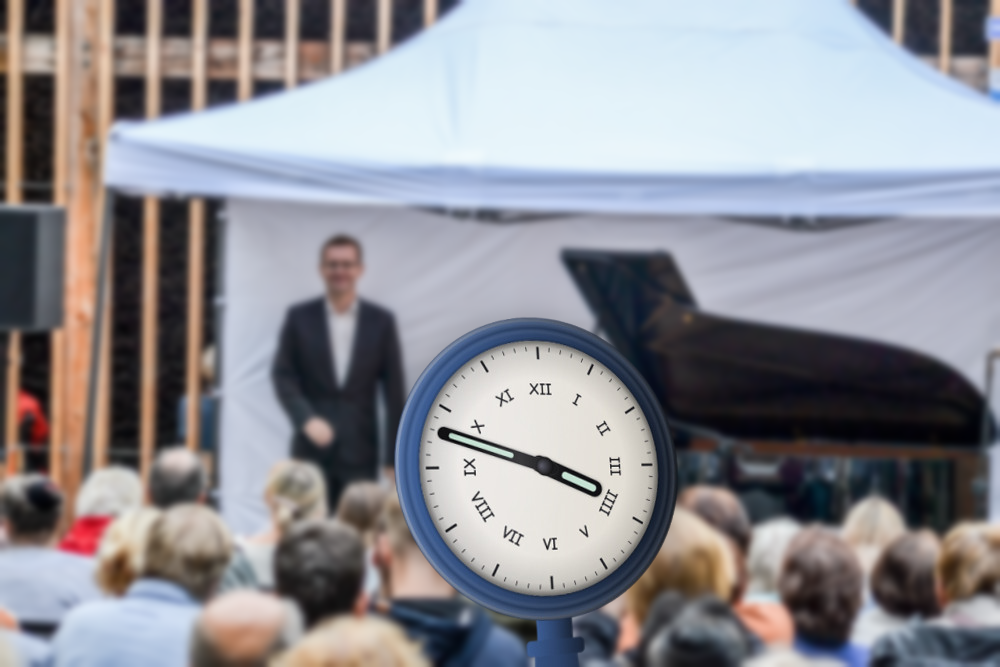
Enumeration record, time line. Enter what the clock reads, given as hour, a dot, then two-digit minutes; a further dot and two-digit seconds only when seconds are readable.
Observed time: 3.48
